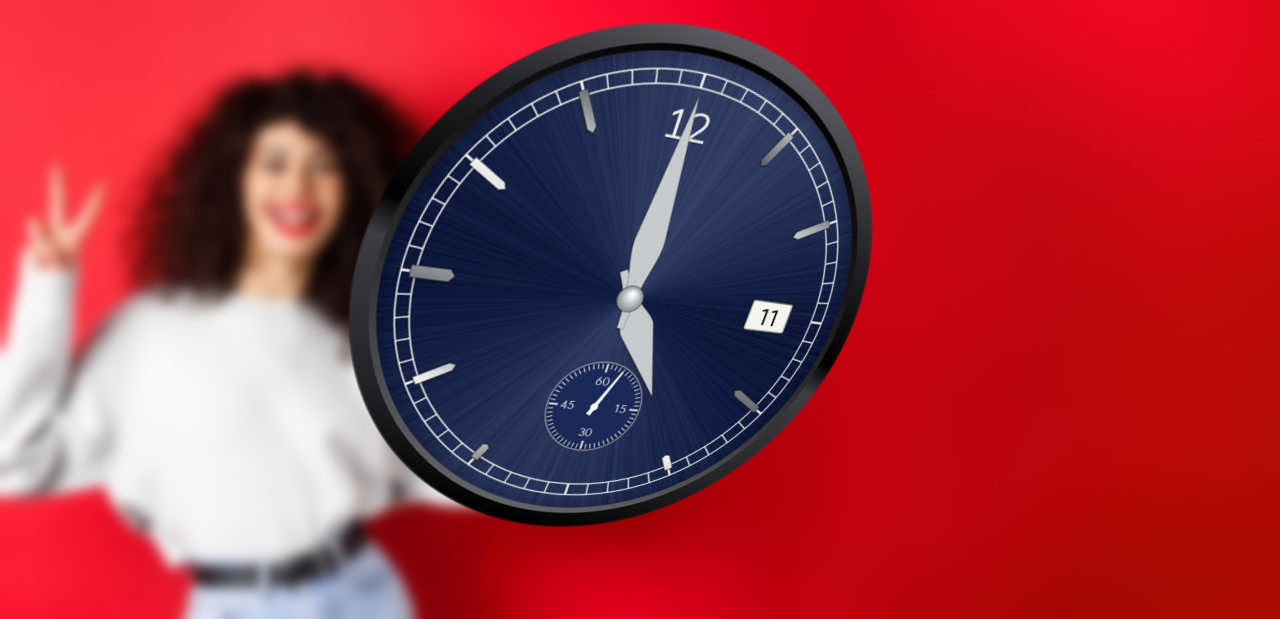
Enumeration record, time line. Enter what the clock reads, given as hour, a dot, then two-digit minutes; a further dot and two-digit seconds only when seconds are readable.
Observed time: 5.00.04
